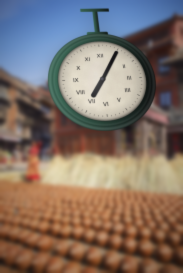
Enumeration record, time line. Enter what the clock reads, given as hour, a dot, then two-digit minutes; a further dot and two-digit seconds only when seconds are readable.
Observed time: 7.05
